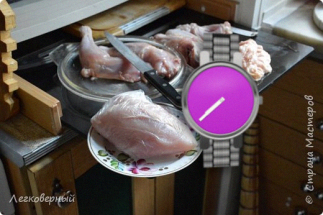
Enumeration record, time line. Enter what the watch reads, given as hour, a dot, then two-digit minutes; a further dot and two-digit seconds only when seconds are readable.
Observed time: 7.38
